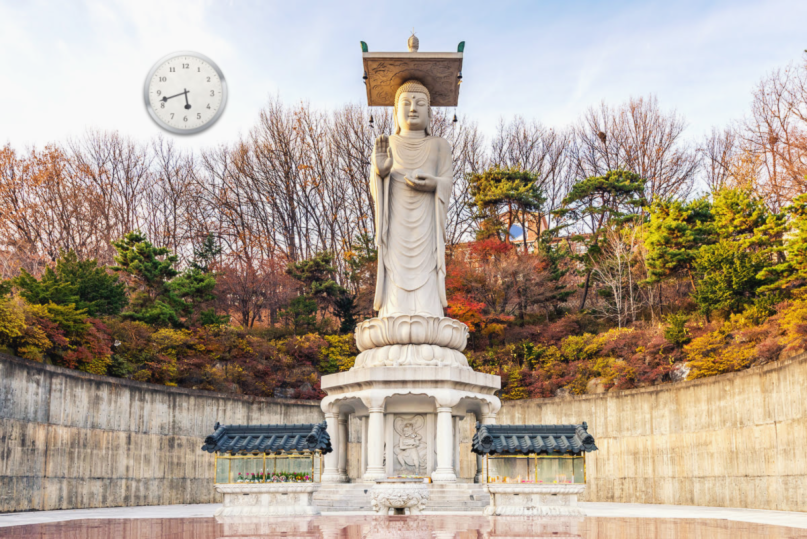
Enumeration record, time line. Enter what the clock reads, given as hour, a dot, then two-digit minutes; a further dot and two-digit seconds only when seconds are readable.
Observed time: 5.42
